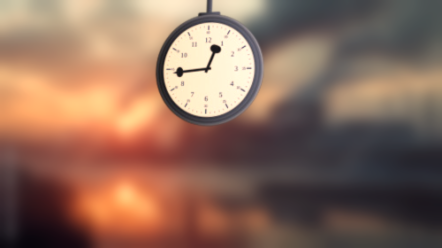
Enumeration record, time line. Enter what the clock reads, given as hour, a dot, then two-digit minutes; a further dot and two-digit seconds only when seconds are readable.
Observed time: 12.44
